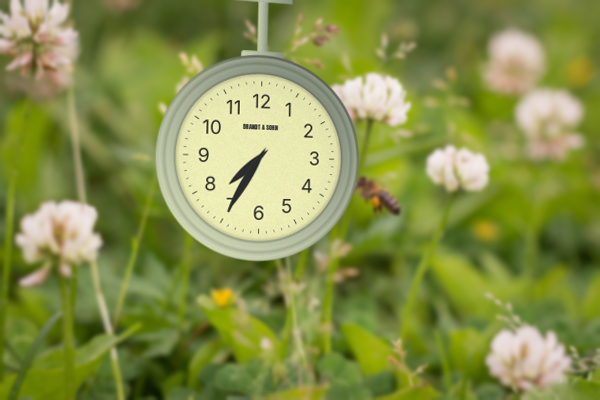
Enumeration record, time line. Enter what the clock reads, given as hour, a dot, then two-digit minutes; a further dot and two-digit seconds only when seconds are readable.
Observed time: 7.35
